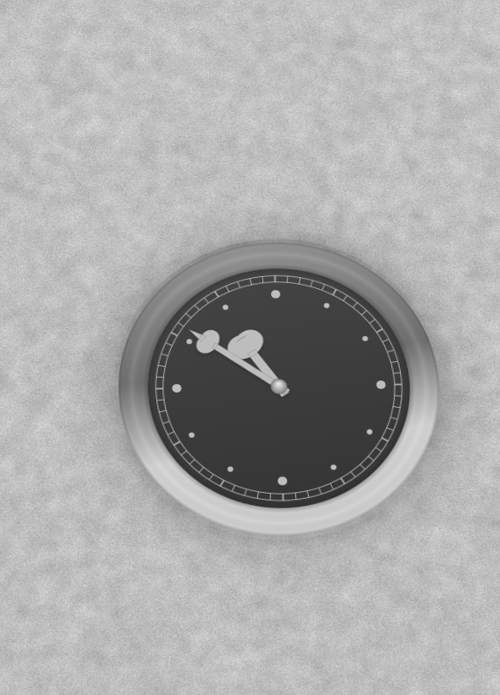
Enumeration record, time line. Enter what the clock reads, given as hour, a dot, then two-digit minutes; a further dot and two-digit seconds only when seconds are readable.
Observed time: 10.51
